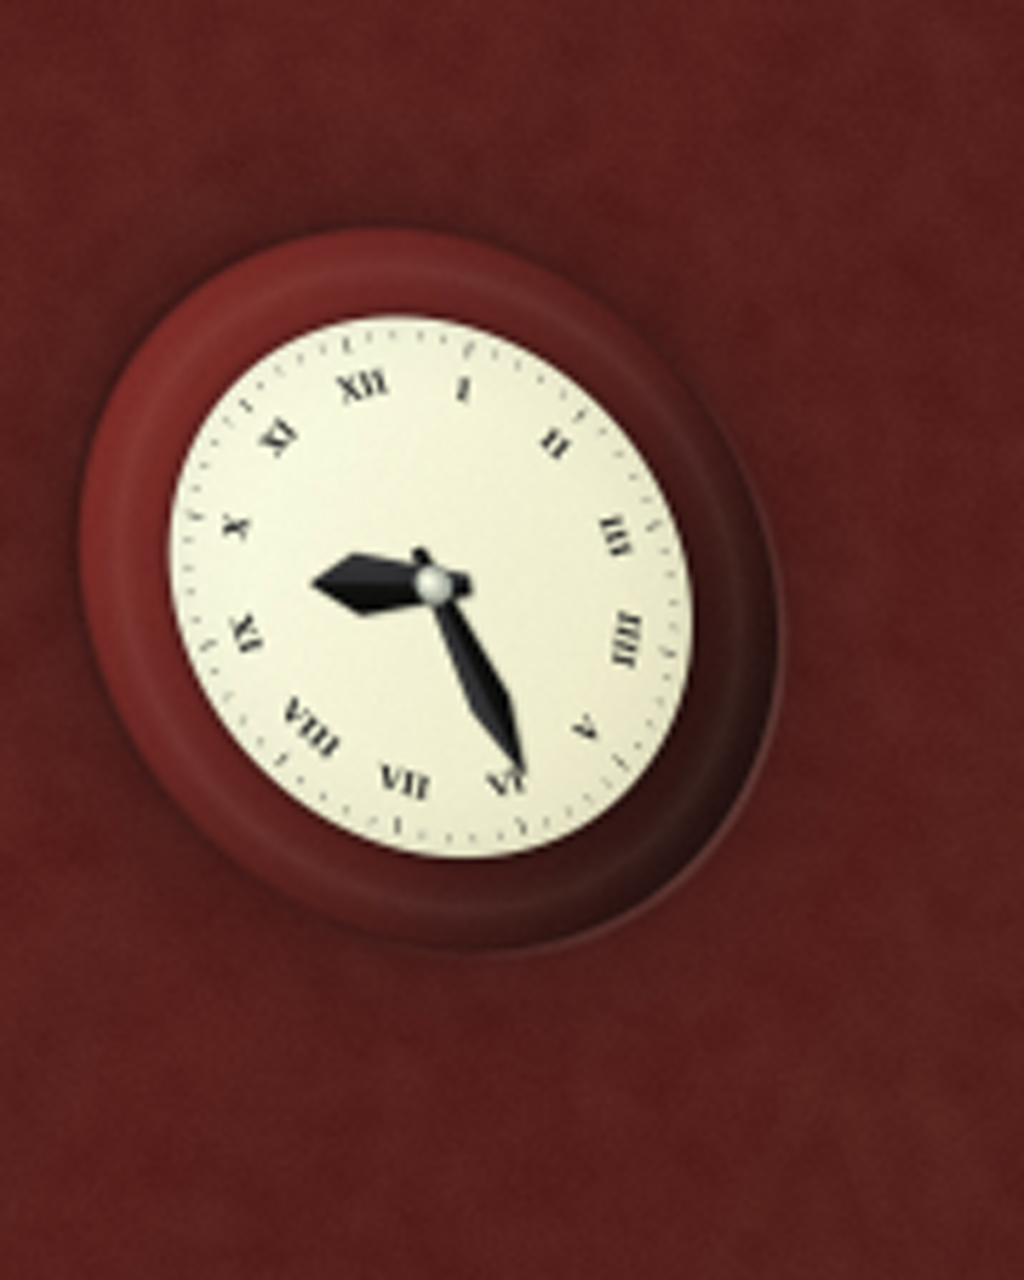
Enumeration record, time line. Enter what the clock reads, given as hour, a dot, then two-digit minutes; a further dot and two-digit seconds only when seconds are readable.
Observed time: 9.29
